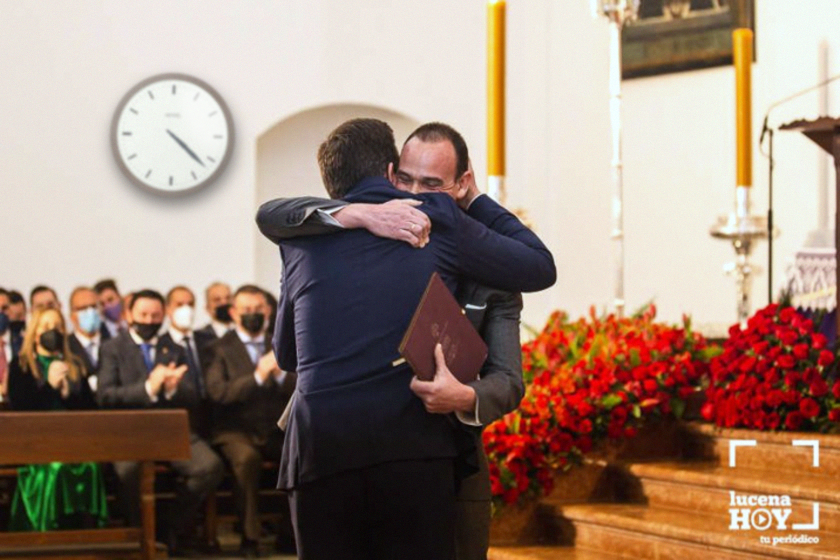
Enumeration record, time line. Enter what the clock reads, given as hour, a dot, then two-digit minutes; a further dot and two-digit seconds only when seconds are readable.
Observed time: 4.22
